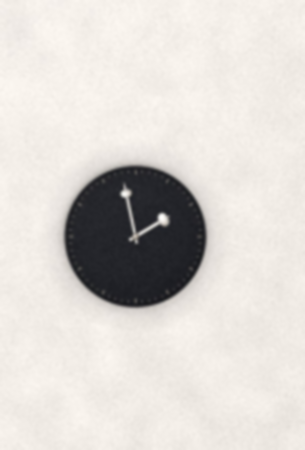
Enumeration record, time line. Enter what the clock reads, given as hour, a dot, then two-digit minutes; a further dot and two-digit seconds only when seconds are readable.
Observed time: 1.58
